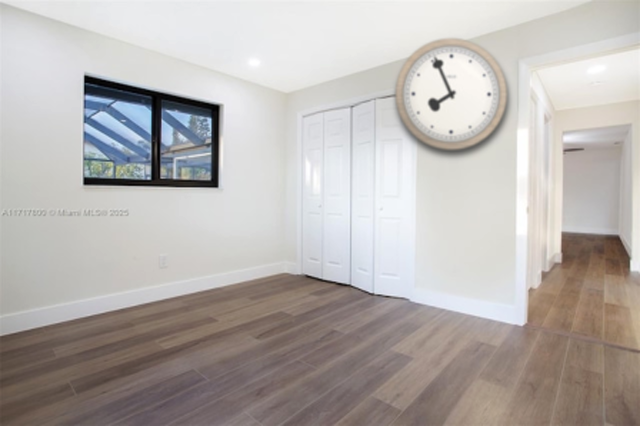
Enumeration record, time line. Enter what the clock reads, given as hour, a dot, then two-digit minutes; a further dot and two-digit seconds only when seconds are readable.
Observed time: 7.56
